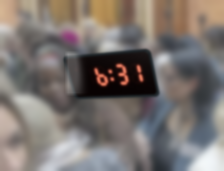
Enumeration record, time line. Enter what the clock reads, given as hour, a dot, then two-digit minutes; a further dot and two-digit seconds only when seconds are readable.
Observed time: 6.31
